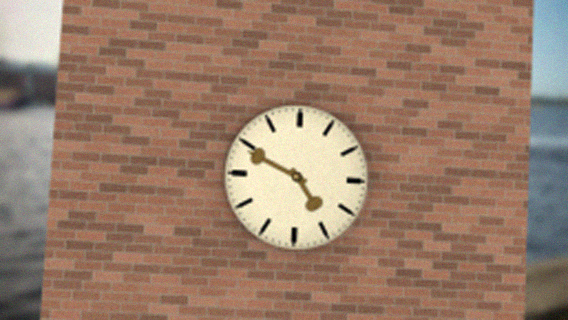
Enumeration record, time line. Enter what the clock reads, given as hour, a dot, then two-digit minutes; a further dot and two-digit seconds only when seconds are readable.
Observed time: 4.49
